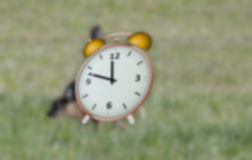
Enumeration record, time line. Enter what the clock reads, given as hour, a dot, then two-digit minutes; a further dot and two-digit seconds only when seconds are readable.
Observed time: 11.48
